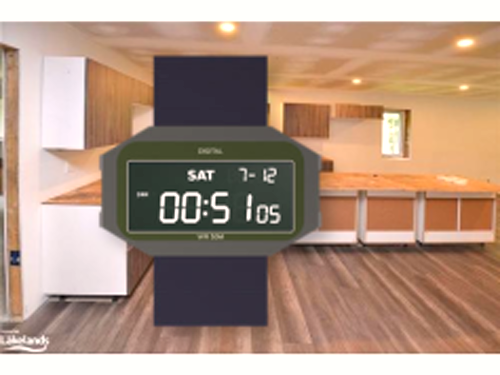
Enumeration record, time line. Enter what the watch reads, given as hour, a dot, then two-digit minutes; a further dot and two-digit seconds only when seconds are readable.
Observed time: 0.51.05
